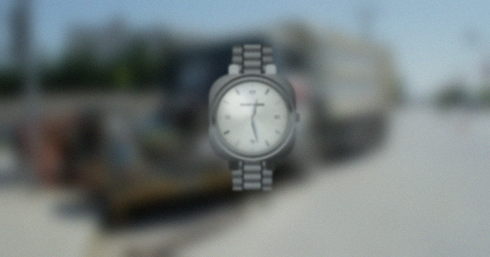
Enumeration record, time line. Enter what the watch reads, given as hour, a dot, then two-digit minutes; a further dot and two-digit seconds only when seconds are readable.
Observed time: 12.28
